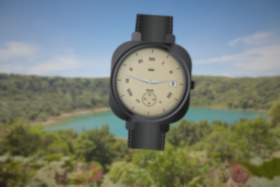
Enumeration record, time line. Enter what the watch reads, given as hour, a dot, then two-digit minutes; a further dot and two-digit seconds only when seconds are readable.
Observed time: 2.47
